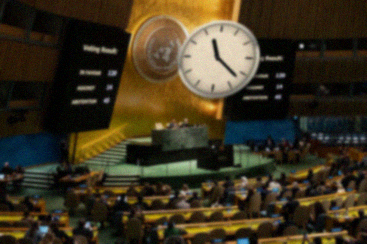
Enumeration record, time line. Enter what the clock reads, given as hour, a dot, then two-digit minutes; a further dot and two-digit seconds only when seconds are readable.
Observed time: 11.22
